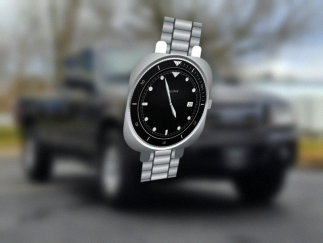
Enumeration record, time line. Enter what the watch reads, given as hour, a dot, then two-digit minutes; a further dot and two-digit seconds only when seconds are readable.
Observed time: 4.56
